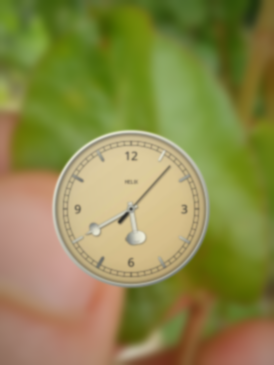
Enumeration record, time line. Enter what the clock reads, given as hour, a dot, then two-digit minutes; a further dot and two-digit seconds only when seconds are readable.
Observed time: 5.40.07
